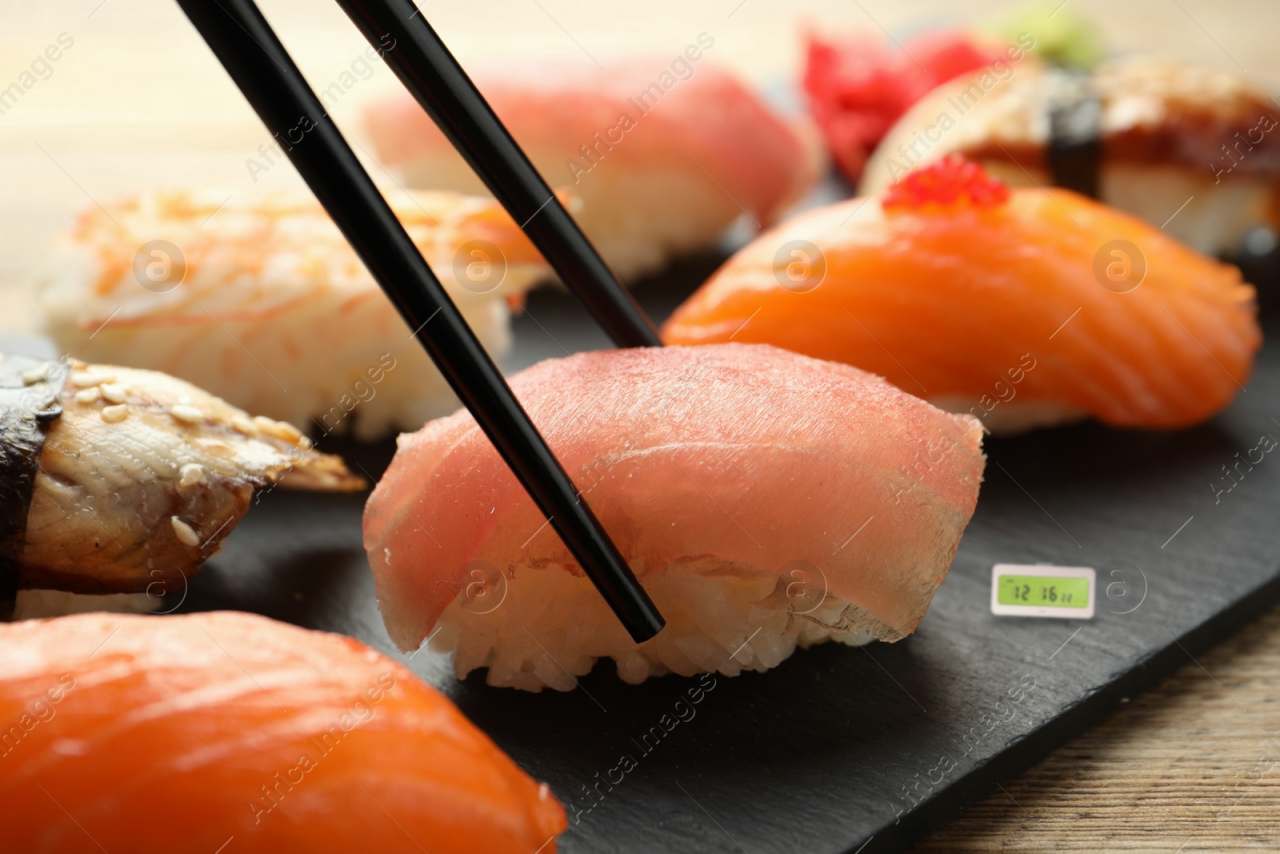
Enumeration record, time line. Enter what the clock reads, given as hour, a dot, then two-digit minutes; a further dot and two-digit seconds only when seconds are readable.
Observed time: 12.16
